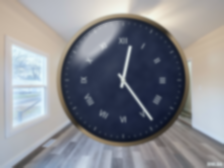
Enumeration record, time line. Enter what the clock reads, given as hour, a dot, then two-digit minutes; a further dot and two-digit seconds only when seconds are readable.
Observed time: 12.24
